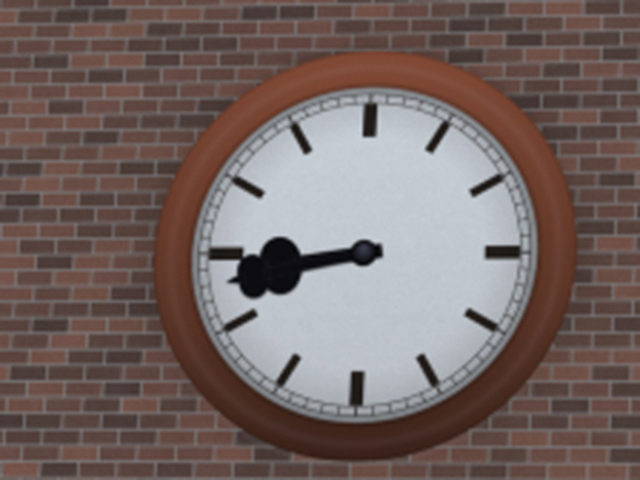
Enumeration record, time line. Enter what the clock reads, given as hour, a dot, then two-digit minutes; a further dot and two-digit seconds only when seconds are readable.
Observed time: 8.43
